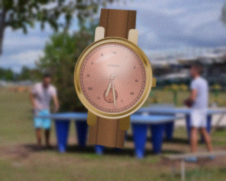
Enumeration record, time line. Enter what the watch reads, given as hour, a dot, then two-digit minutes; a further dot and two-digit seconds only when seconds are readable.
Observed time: 6.28
